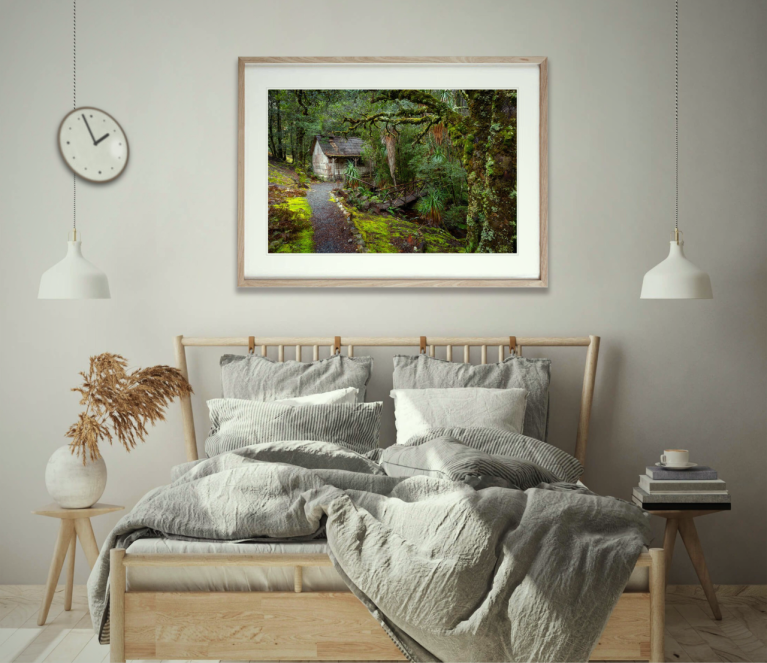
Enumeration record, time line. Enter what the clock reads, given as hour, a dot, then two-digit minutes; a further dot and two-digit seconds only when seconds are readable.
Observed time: 1.57
